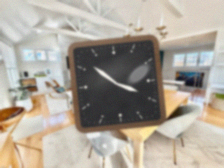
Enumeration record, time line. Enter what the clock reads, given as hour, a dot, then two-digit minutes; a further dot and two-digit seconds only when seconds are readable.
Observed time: 3.52
